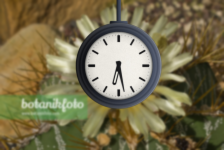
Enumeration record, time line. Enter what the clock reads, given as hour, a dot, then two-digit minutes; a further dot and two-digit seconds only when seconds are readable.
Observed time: 6.28
